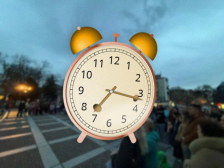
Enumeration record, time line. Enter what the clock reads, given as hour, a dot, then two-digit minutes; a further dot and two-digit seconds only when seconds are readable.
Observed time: 7.17
